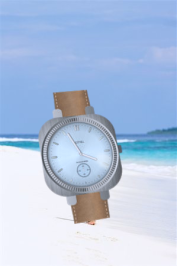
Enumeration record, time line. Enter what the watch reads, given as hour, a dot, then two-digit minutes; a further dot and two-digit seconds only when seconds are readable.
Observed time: 3.56
